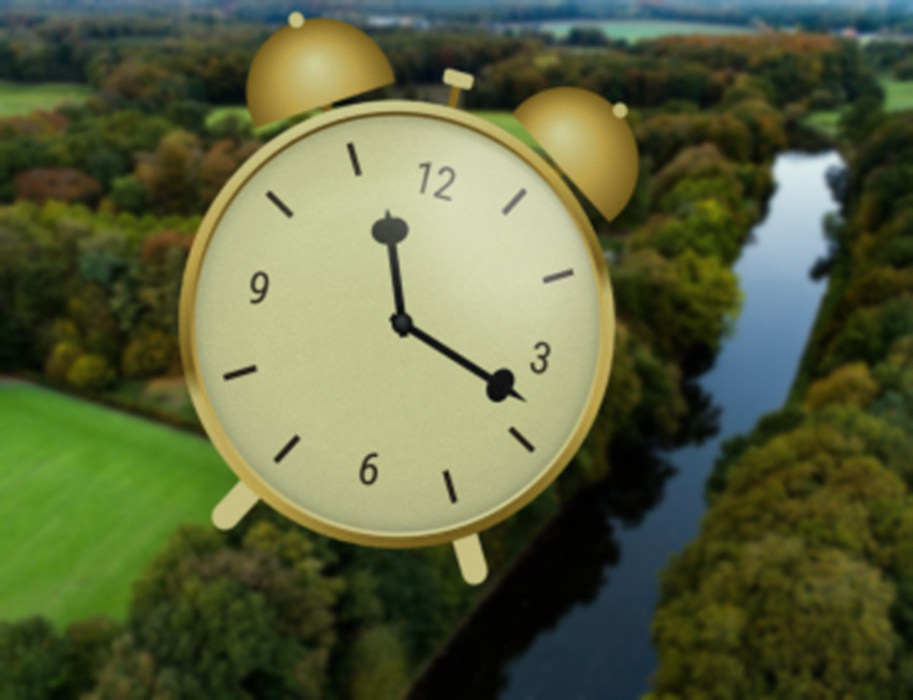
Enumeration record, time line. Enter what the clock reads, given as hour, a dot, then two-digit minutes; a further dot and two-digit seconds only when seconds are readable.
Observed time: 11.18
